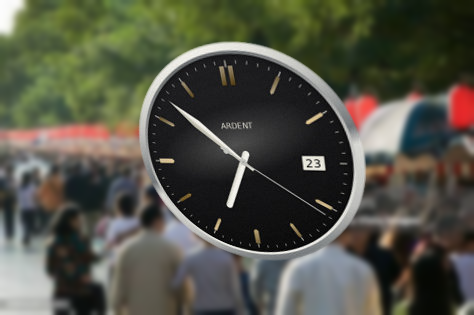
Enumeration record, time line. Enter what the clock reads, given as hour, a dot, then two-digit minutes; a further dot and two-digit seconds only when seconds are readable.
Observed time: 6.52.21
